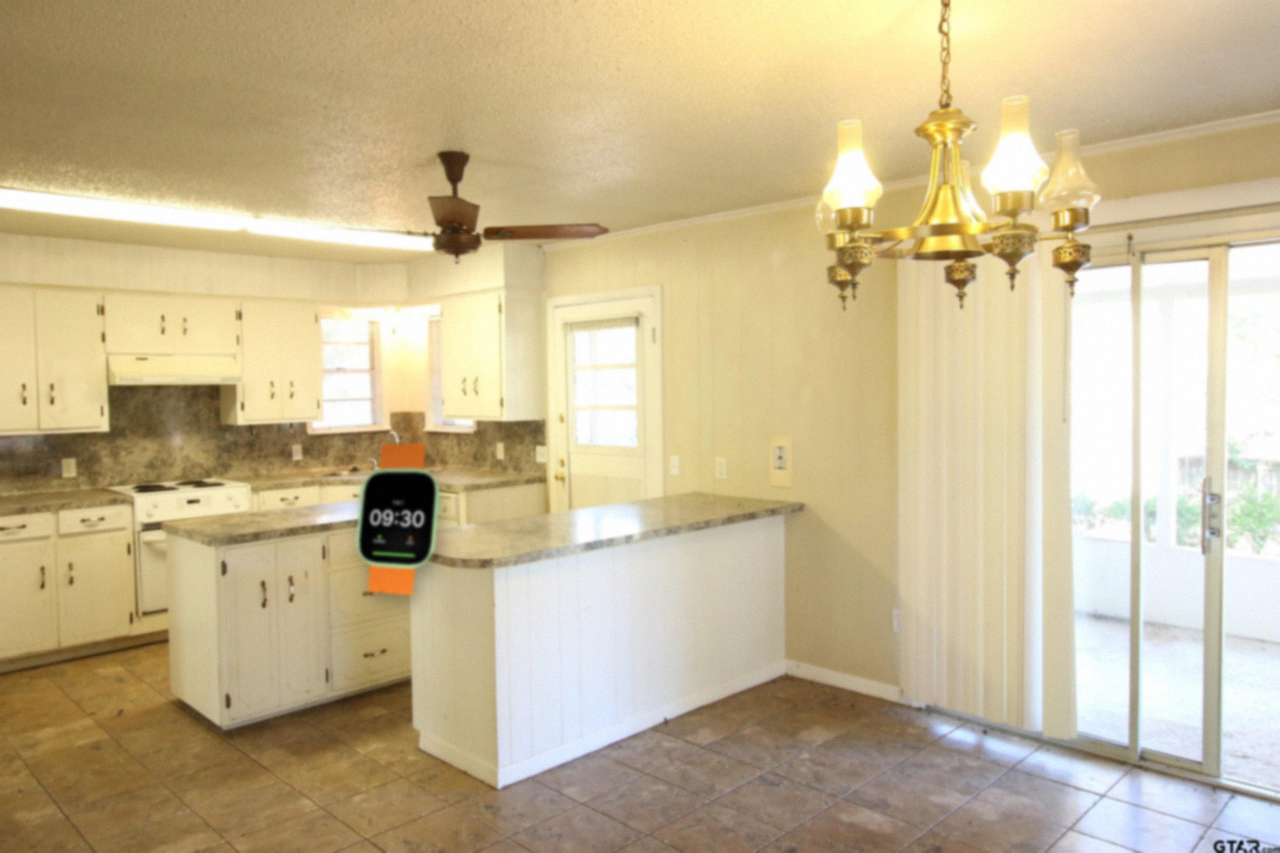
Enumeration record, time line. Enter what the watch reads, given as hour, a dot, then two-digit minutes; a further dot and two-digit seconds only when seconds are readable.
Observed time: 9.30
